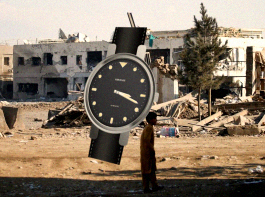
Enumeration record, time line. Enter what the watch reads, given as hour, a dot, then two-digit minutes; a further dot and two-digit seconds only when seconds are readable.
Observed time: 3.18
